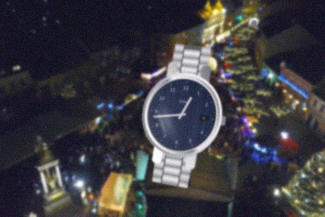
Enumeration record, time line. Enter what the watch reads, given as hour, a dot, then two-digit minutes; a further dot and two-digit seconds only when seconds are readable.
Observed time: 12.43
